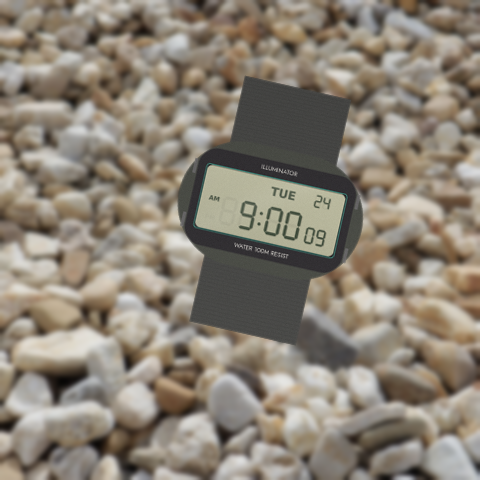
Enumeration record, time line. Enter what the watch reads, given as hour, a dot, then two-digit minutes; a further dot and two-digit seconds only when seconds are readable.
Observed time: 9.00.09
